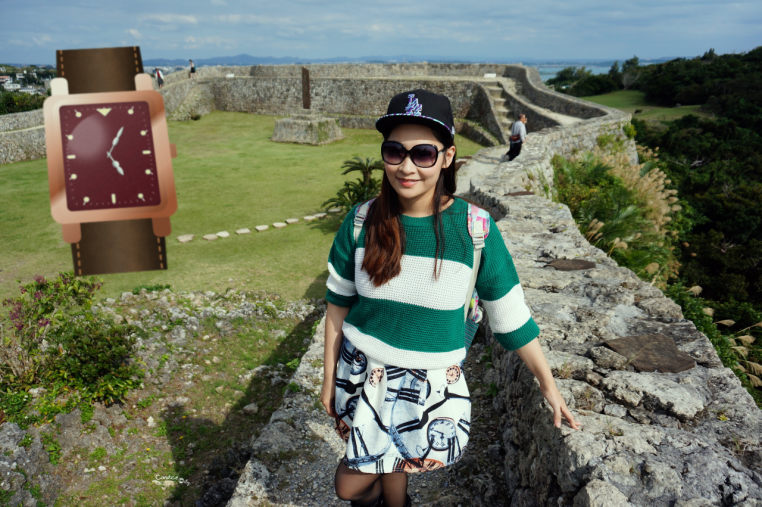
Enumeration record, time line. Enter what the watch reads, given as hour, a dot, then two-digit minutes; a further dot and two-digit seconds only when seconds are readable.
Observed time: 5.05
